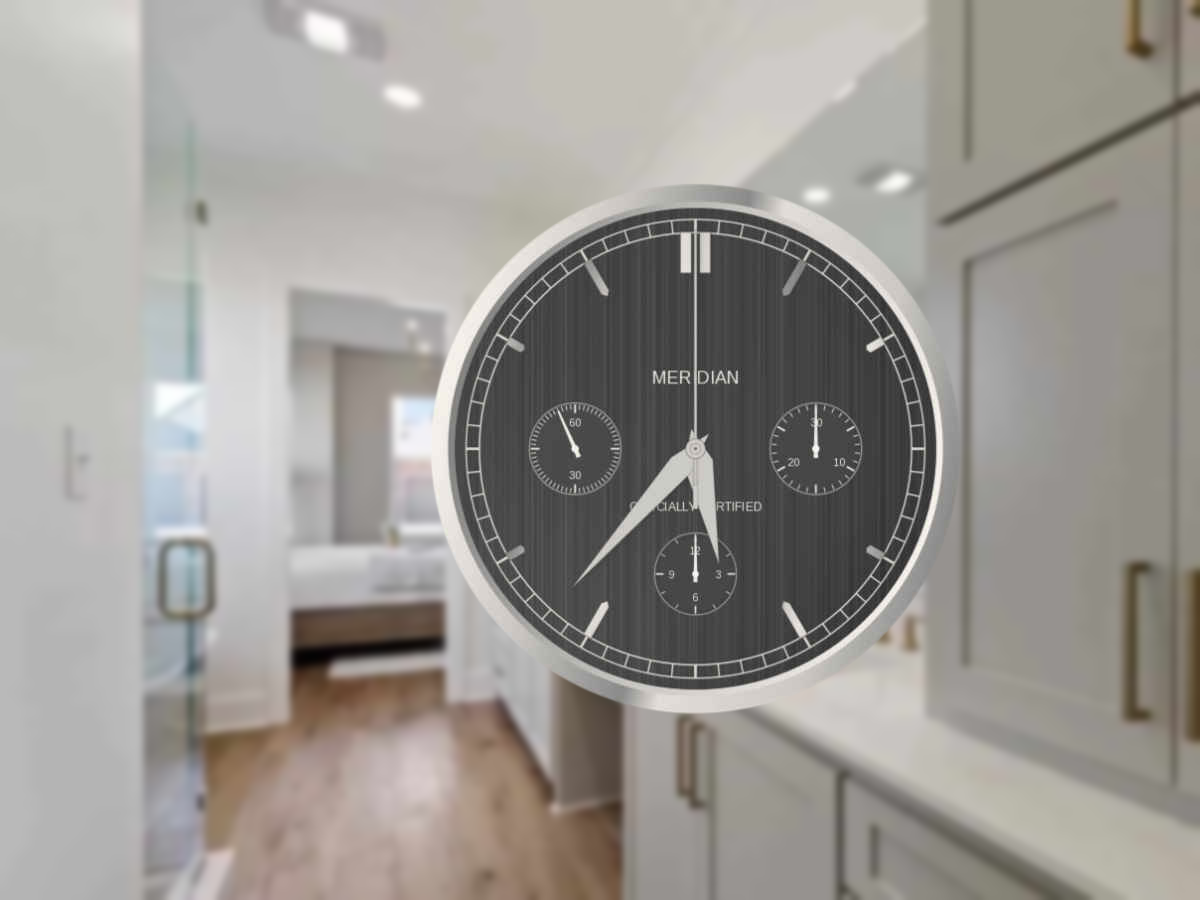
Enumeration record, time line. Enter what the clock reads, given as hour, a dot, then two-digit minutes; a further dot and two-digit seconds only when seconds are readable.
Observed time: 5.36.56
